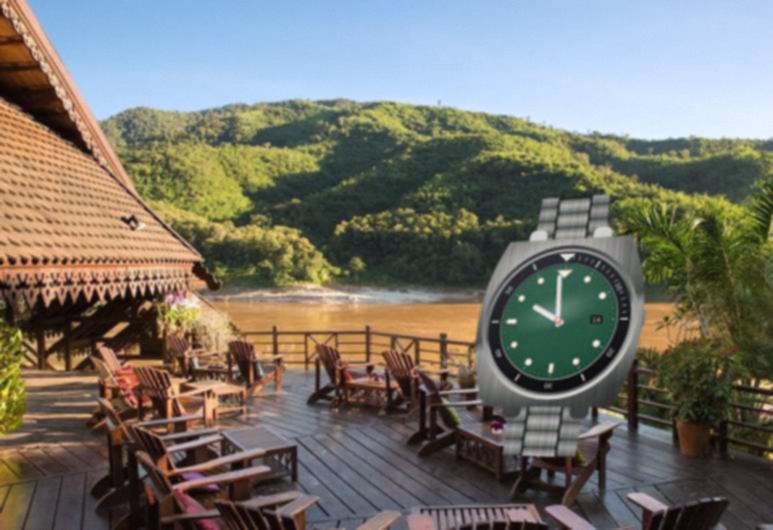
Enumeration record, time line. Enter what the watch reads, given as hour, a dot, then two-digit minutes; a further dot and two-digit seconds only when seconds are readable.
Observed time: 9.59
